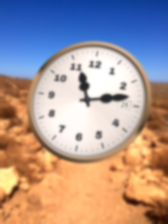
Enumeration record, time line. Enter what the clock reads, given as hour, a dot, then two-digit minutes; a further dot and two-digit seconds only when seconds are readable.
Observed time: 11.13
